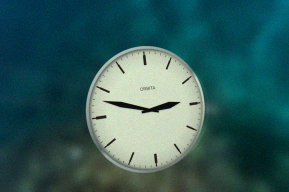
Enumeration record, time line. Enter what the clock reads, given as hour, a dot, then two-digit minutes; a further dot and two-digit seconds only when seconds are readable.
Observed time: 2.48
